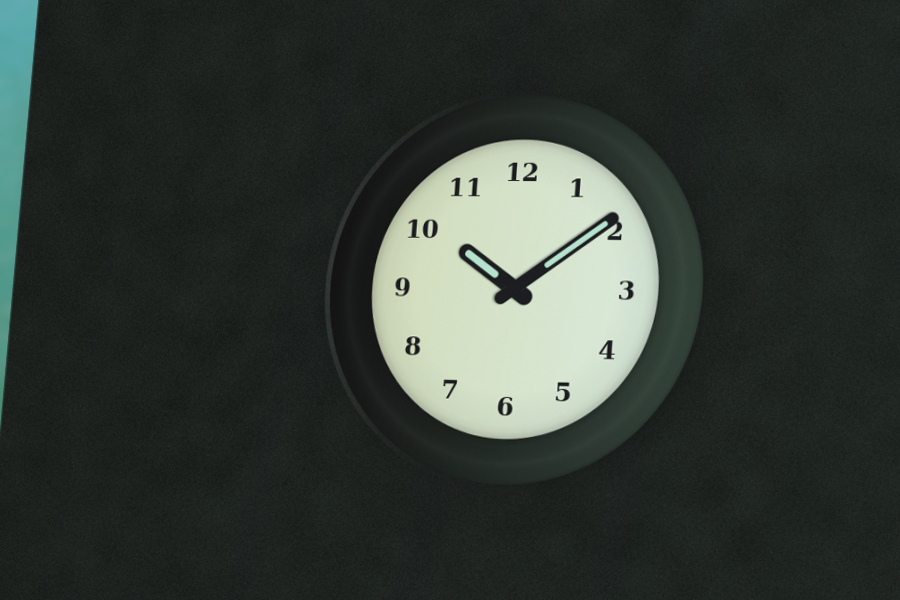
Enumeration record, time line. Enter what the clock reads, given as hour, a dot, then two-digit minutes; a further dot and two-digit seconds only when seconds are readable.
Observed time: 10.09
